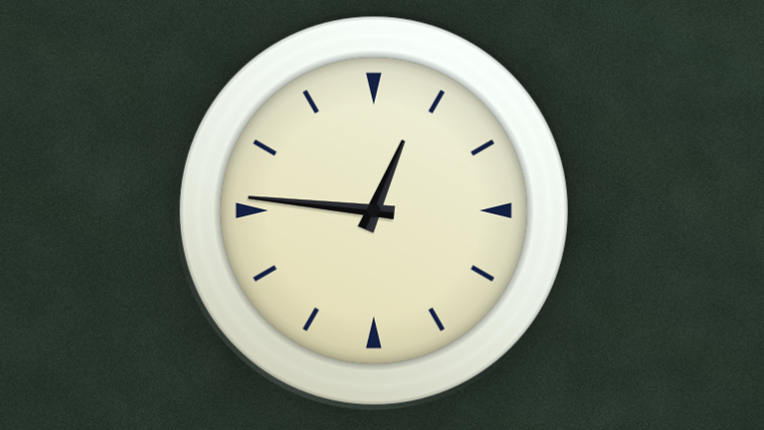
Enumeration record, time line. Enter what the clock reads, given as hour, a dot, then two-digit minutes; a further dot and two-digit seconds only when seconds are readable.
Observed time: 12.46
